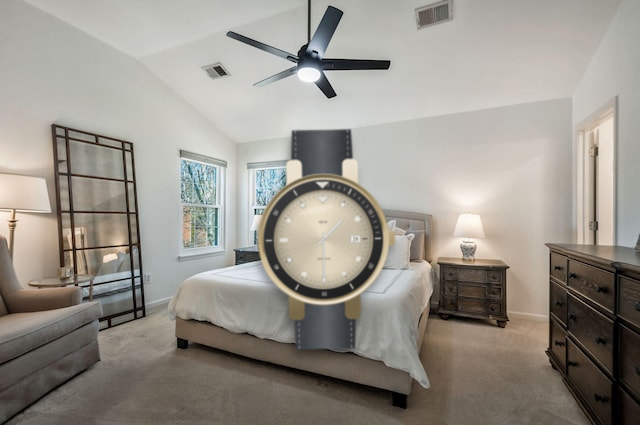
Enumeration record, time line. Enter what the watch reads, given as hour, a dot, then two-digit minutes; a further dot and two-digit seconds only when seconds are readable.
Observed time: 1.30
